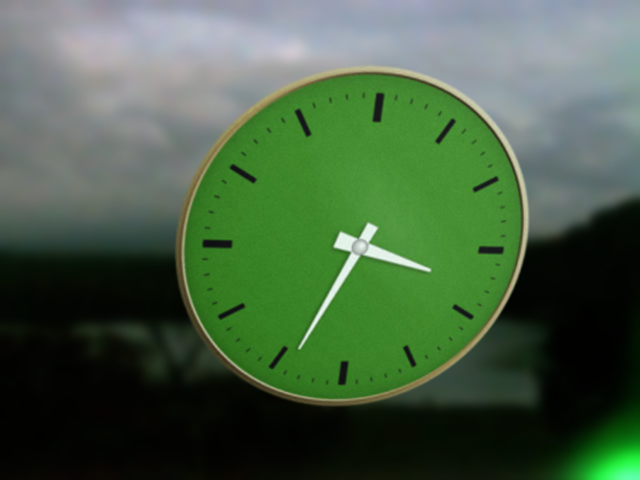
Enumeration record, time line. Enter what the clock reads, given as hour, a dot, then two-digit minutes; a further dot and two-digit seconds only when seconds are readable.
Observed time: 3.34
